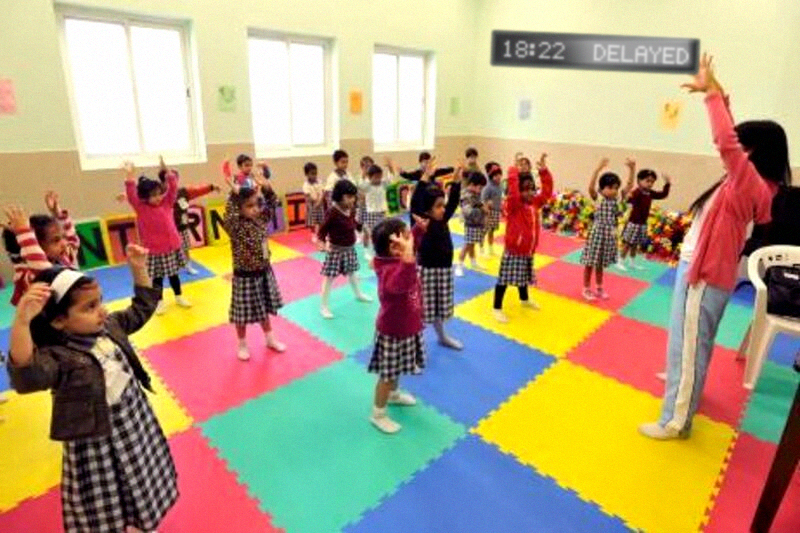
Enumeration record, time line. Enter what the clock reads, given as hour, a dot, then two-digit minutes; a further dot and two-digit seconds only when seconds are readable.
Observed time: 18.22
